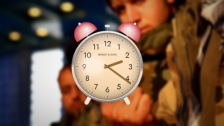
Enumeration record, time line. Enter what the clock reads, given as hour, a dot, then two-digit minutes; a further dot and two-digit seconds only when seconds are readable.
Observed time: 2.21
